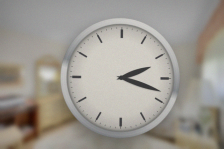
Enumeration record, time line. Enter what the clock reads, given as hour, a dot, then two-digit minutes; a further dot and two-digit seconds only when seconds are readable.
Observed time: 2.18
